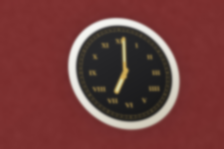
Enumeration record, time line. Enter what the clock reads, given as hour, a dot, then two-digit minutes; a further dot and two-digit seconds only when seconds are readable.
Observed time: 7.01
